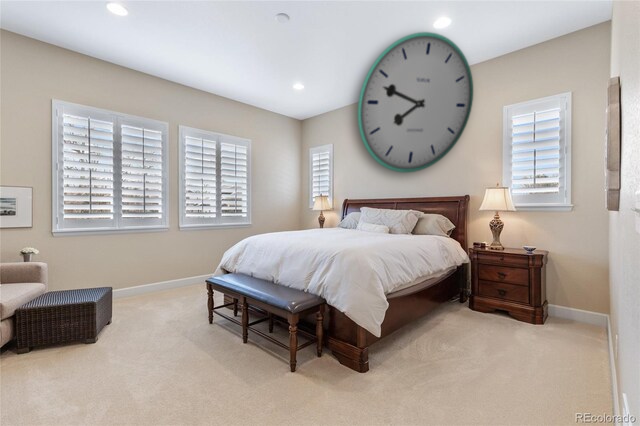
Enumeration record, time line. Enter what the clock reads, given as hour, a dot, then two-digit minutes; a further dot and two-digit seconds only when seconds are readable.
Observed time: 7.48
